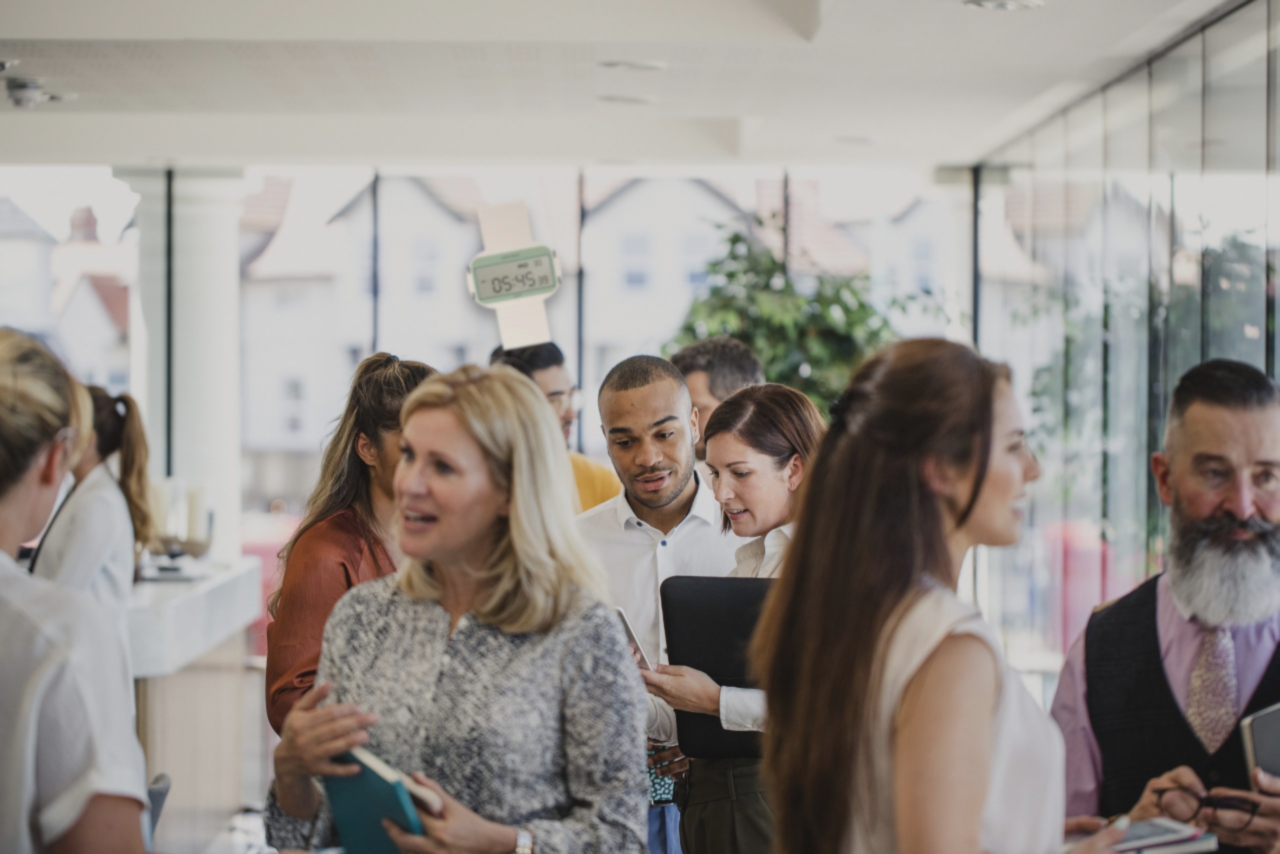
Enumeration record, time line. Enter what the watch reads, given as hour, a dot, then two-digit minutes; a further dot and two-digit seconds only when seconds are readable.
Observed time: 5.45
